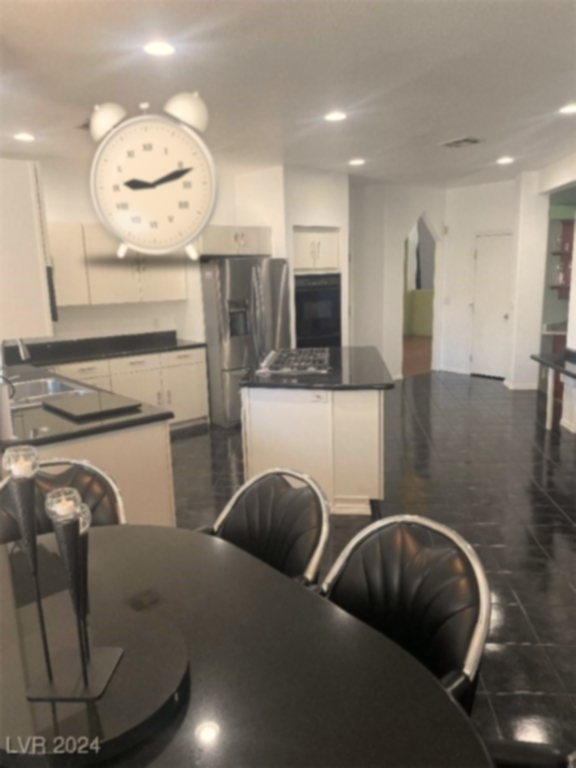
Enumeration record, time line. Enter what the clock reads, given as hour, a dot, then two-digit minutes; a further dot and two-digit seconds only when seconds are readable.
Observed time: 9.12
